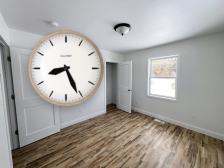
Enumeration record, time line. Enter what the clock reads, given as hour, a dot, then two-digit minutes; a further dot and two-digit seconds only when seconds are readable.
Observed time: 8.26
